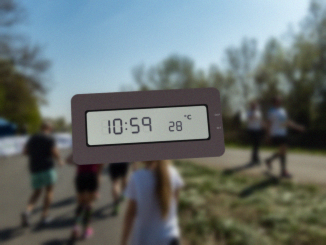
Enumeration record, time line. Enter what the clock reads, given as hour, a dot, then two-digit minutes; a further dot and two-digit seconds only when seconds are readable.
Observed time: 10.59
